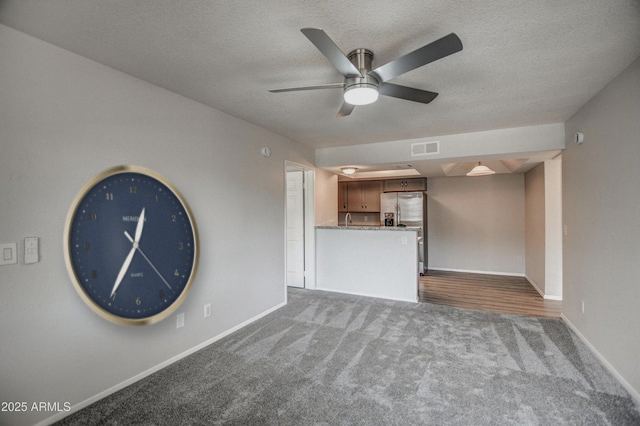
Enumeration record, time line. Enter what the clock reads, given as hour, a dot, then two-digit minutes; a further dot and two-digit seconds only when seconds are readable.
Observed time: 12.35.23
